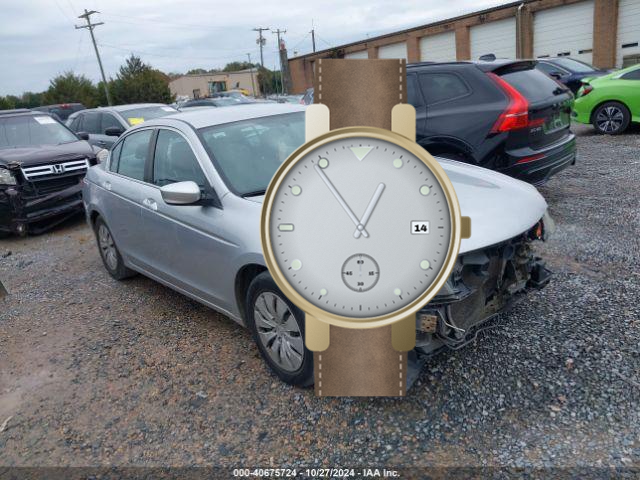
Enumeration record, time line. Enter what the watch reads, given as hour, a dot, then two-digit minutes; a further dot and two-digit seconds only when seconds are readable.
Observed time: 12.54
